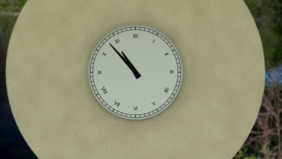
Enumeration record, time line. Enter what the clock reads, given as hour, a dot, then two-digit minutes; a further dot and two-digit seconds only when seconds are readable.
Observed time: 10.53
